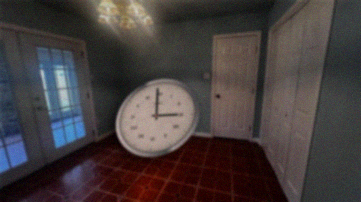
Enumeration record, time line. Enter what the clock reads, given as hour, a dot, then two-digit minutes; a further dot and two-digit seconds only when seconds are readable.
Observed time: 2.59
